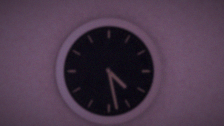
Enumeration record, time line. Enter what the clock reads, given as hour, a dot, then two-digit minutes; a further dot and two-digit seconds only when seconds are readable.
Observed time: 4.28
